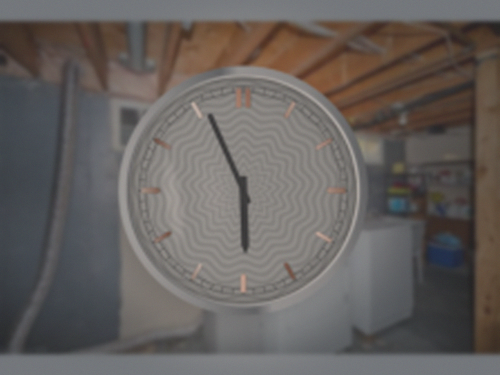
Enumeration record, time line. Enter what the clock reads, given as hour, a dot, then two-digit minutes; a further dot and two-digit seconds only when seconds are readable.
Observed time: 5.56
